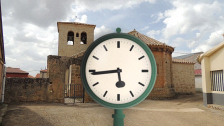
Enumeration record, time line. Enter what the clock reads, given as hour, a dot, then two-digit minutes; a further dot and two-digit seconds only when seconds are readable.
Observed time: 5.44
